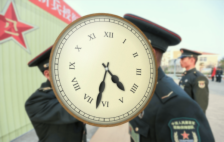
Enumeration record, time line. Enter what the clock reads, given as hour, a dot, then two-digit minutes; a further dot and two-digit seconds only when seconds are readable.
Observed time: 4.32
